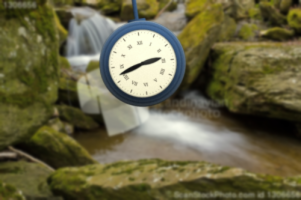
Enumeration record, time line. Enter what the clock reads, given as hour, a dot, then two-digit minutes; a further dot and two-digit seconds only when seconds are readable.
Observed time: 2.42
